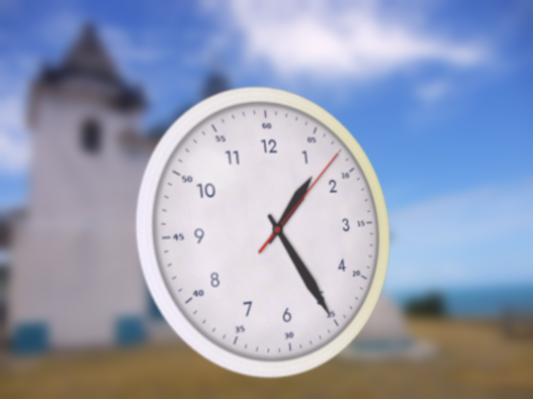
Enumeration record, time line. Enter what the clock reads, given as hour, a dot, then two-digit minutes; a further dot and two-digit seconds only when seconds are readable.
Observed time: 1.25.08
